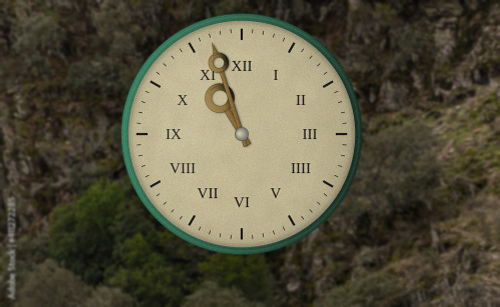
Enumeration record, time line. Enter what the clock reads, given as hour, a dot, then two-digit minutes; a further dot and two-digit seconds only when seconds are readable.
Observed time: 10.57
